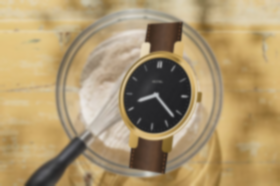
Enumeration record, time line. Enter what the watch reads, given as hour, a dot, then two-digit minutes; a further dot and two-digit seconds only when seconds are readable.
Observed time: 8.22
